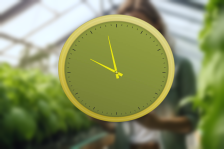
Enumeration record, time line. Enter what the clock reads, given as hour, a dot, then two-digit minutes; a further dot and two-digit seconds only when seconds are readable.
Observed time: 9.58
